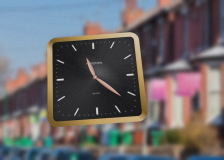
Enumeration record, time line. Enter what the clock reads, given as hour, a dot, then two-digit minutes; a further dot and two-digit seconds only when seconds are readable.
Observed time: 11.22
